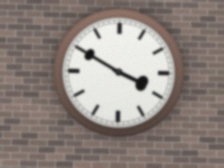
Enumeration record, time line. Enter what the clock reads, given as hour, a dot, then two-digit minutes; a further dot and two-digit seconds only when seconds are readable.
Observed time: 3.50
